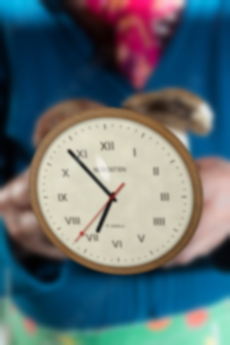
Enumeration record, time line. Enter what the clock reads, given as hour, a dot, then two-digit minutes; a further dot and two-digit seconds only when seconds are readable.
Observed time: 6.53.37
